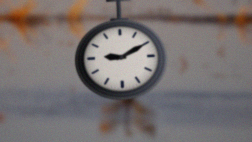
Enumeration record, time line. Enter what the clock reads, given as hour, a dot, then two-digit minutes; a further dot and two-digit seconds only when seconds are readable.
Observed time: 9.10
